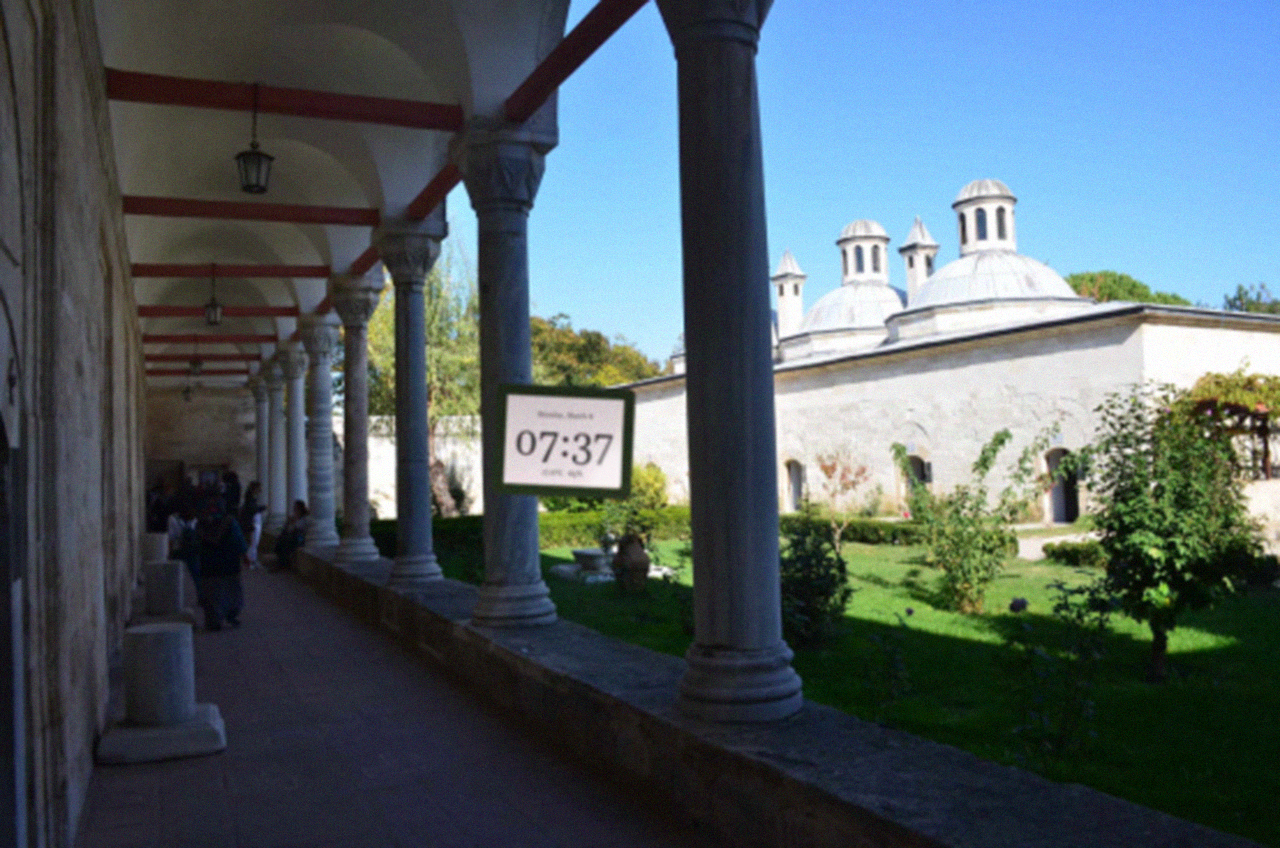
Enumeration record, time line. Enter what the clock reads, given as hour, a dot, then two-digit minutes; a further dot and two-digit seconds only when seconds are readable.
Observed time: 7.37
